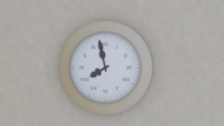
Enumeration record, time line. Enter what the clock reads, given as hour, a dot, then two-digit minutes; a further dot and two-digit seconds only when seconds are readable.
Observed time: 7.58
